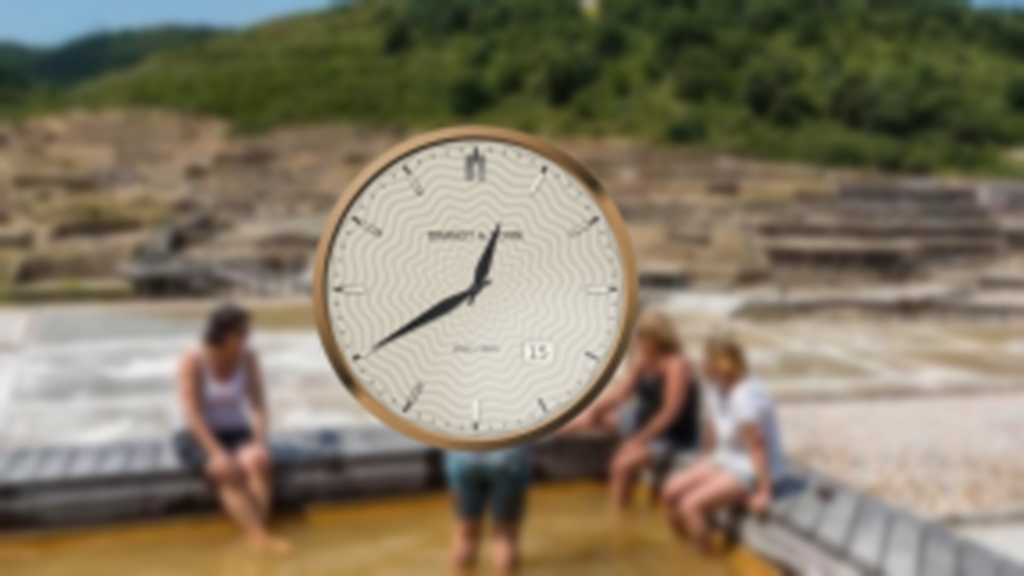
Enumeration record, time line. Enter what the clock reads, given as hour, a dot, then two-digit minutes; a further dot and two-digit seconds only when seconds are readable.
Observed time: 12.40
